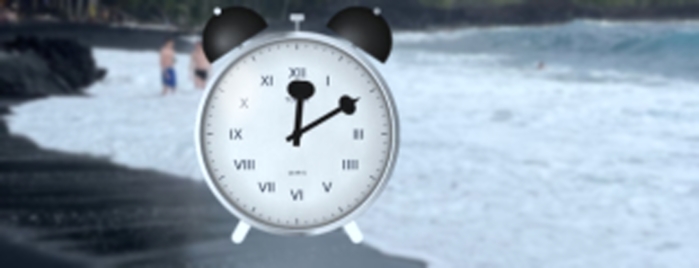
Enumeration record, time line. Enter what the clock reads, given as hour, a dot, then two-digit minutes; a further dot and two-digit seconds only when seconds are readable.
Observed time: 12.10
